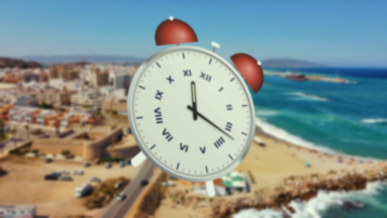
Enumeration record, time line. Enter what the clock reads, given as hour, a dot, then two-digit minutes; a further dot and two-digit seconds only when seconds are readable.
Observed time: 11.17
